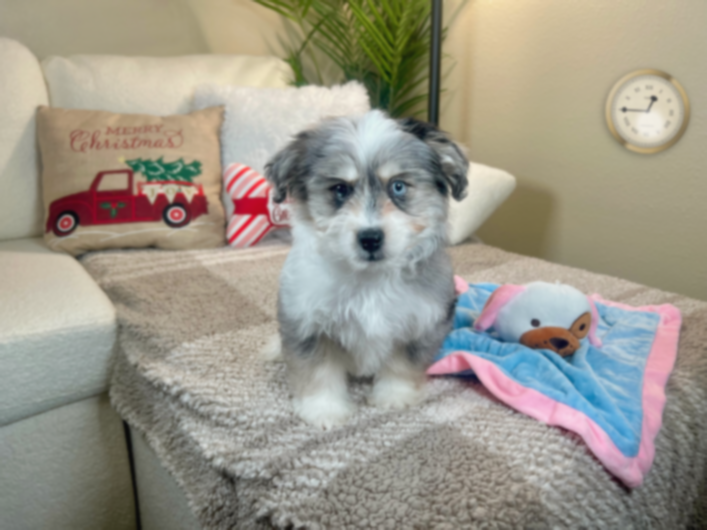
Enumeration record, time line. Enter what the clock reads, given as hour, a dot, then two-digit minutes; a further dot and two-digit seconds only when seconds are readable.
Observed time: 12.45
